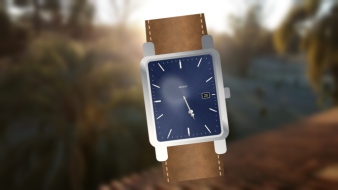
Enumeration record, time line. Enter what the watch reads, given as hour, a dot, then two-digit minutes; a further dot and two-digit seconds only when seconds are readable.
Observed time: 5.27
